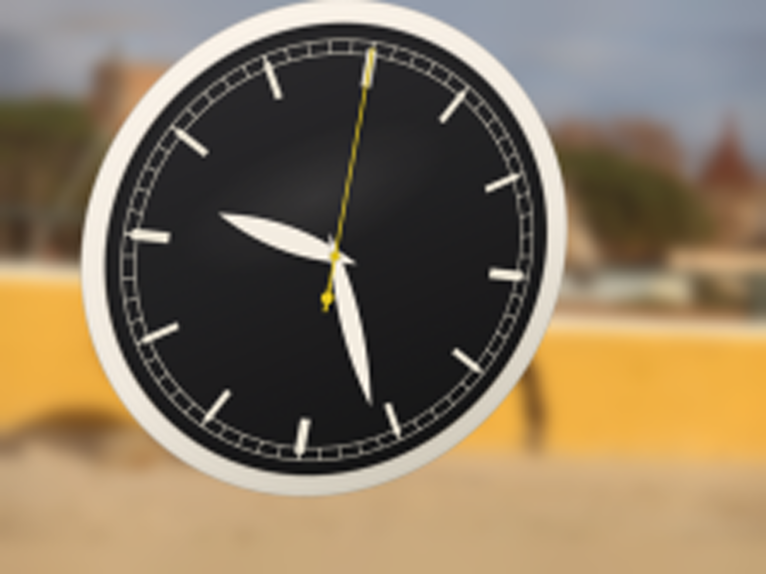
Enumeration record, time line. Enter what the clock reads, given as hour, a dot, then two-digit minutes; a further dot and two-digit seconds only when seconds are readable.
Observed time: 9.26.00
